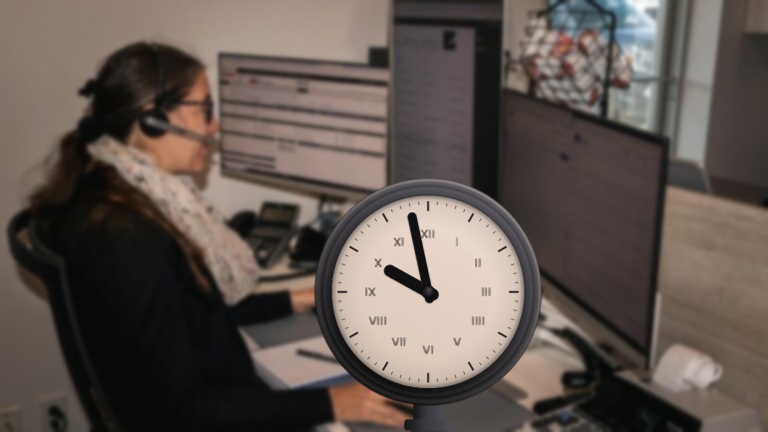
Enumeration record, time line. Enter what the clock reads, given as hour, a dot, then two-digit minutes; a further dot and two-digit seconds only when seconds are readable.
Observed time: 9.58
